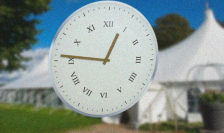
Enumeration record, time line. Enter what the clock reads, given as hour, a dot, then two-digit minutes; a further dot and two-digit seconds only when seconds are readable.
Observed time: 12.46
